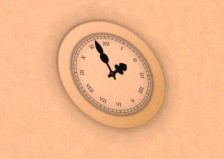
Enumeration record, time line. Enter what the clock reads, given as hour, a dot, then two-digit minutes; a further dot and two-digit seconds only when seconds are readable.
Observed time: 1.57
